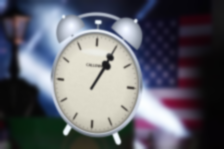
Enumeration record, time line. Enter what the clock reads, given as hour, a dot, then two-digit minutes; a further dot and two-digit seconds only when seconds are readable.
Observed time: 1.05
